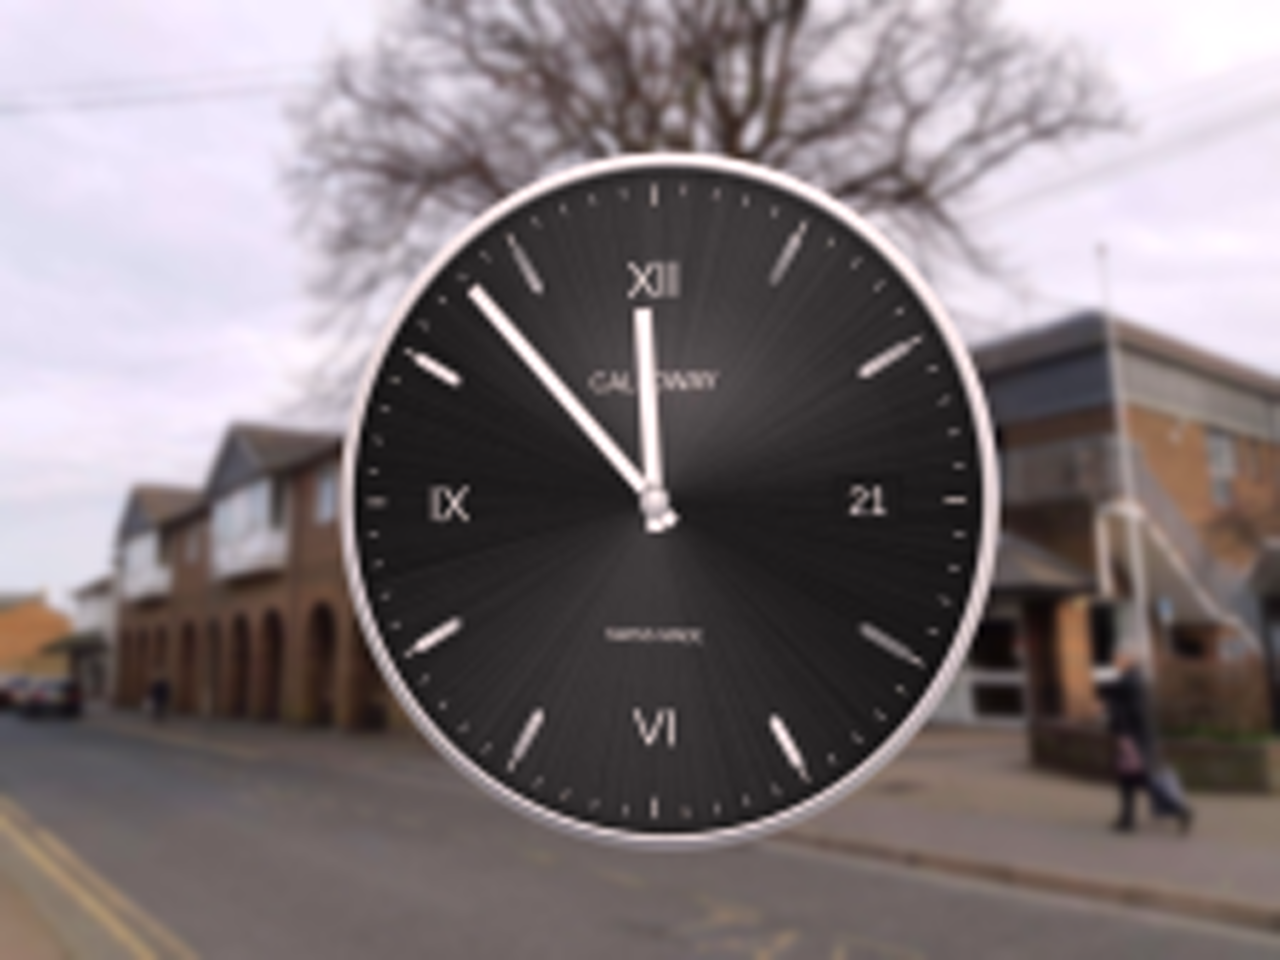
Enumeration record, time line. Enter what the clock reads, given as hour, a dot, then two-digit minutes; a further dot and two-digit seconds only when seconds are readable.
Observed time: 11.53
